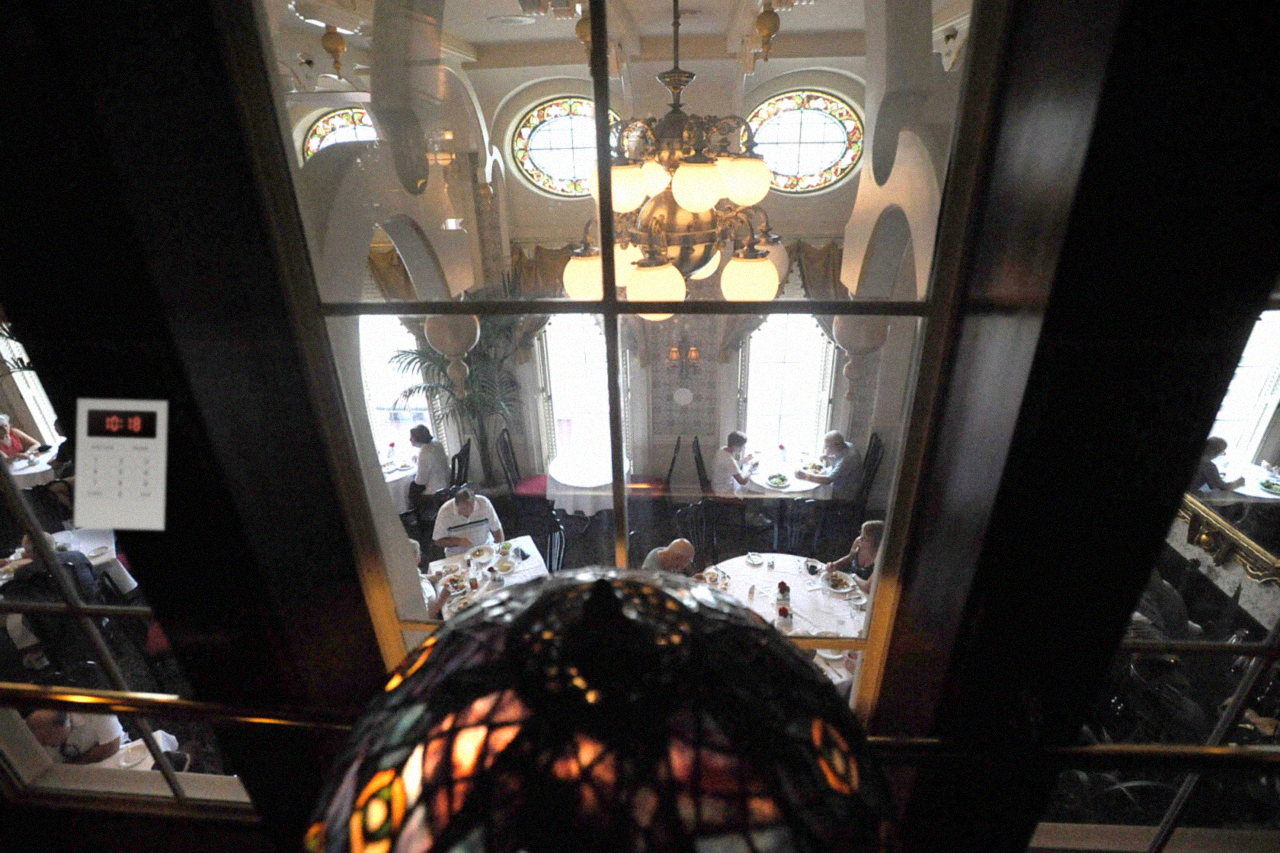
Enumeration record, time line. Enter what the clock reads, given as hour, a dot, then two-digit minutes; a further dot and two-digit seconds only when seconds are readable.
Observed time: 10.18
